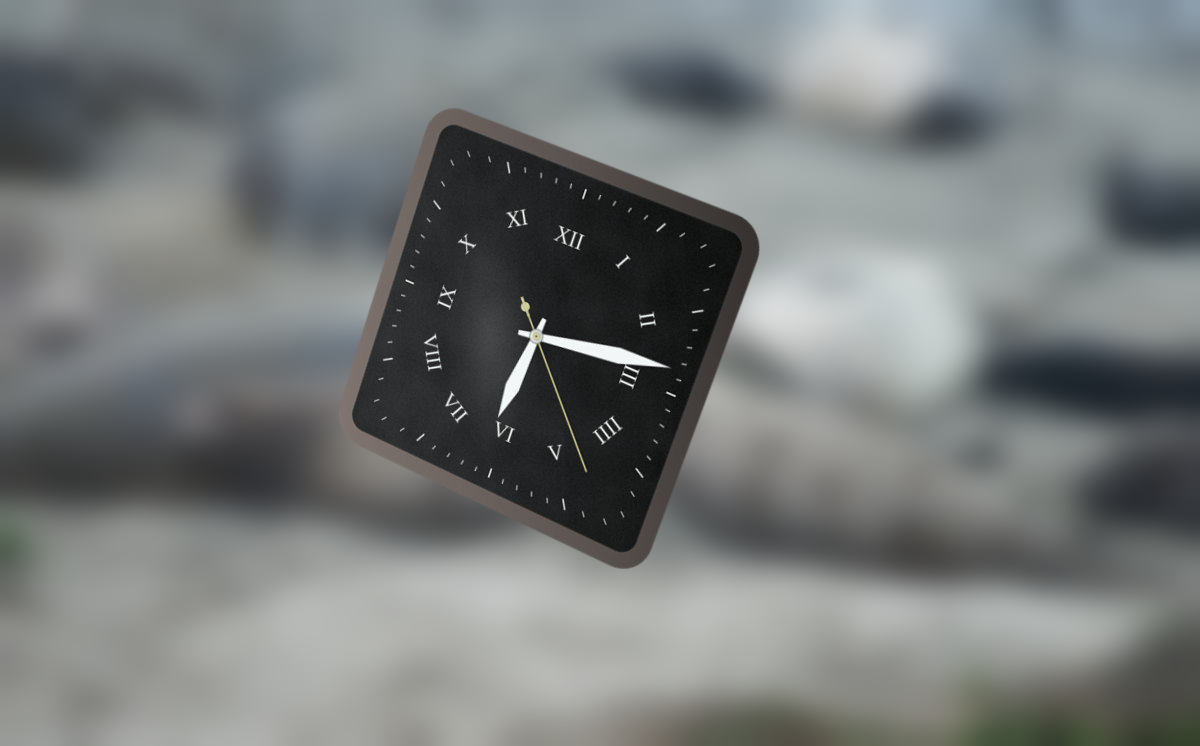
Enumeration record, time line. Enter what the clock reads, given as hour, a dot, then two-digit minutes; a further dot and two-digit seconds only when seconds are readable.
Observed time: 6.13.23
